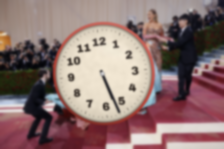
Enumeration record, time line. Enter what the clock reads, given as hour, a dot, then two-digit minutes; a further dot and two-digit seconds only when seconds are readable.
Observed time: 5.27
